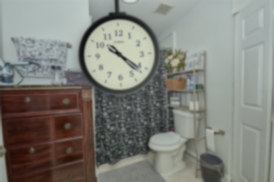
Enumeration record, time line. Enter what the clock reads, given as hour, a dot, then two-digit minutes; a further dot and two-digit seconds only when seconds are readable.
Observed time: 10.22
